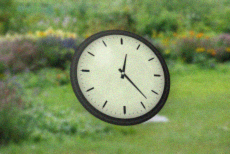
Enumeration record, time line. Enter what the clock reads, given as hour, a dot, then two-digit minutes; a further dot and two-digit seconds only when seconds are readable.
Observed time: 12.23
